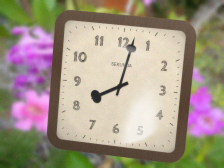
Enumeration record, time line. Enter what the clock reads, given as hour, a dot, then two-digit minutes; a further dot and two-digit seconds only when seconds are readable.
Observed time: 8.02
